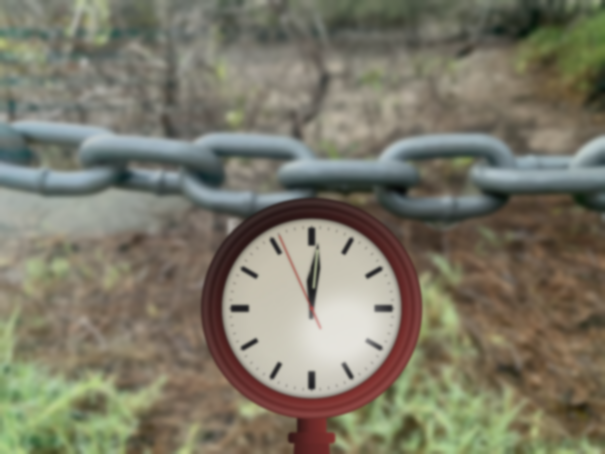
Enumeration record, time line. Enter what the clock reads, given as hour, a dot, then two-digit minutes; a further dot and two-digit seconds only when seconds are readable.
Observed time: 12.00.56
